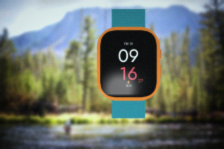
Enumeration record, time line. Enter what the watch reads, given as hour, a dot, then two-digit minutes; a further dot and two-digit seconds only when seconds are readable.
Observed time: 9.16
